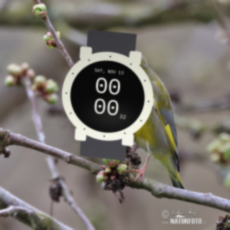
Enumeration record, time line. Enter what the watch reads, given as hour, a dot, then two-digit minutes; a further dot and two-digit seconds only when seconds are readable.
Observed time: 0.00
